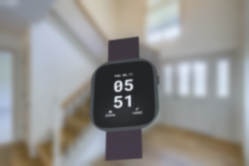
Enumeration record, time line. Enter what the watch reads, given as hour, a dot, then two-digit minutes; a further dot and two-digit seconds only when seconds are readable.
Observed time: 5.51
